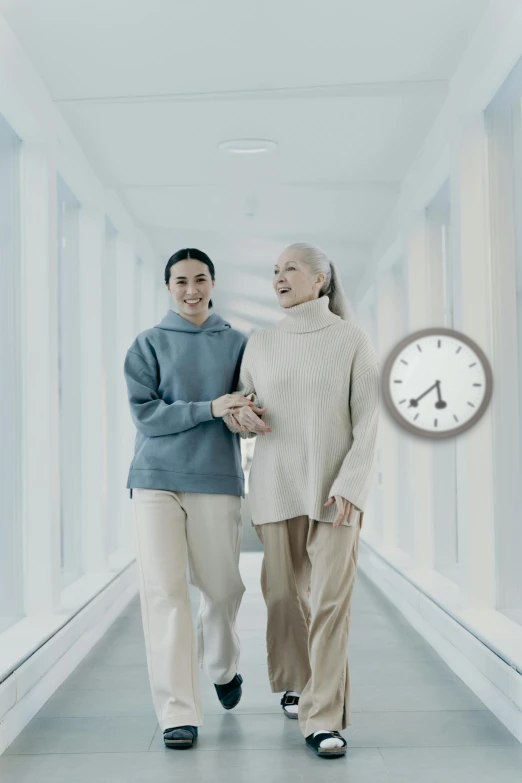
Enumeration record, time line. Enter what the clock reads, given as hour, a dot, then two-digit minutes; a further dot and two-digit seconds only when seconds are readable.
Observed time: 5.38
